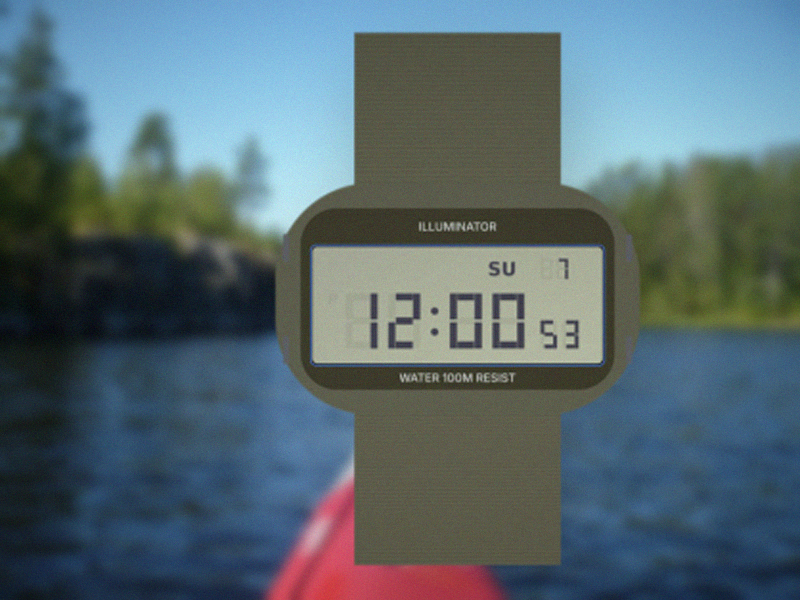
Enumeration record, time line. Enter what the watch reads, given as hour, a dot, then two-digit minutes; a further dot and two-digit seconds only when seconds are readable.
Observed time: 12.00.53
